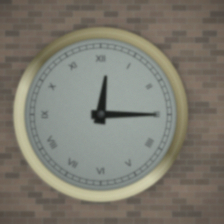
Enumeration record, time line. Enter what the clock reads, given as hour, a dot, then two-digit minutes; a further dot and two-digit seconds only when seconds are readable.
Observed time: 12.15
